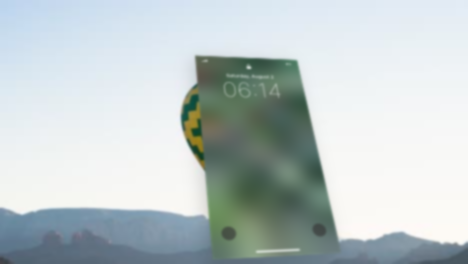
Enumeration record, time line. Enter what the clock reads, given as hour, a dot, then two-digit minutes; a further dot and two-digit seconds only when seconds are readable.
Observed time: 6.14
